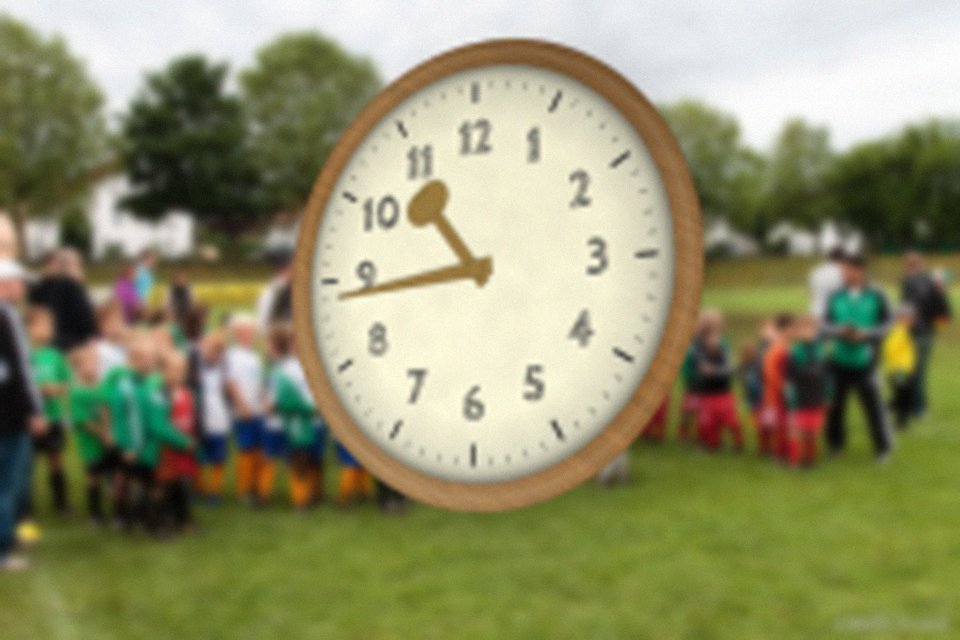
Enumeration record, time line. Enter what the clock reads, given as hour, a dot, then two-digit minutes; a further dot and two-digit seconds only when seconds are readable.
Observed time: 10.44
